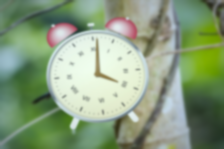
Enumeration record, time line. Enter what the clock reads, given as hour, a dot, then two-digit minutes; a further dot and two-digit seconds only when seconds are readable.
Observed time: 4.01
